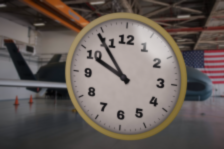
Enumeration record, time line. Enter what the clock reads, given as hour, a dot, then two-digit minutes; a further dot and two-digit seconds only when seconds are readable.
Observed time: 9.54
